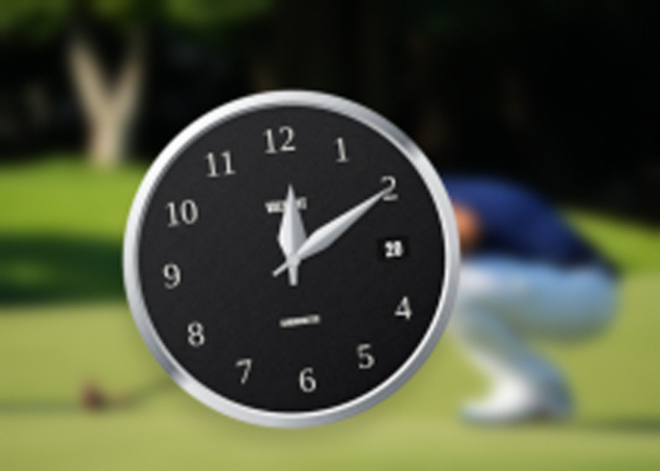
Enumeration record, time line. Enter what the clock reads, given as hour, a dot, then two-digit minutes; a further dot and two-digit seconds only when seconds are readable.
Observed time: 12.10
